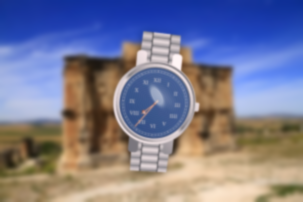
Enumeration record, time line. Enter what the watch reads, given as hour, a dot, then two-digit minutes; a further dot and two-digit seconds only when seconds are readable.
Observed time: 7.36
